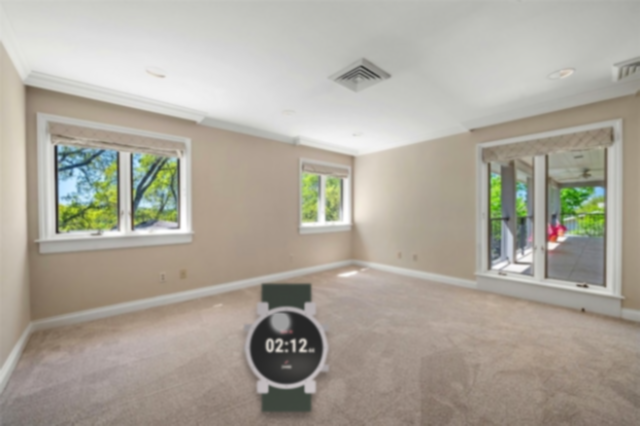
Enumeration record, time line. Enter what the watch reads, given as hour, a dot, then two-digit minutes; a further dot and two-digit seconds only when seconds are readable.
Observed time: 2.12
